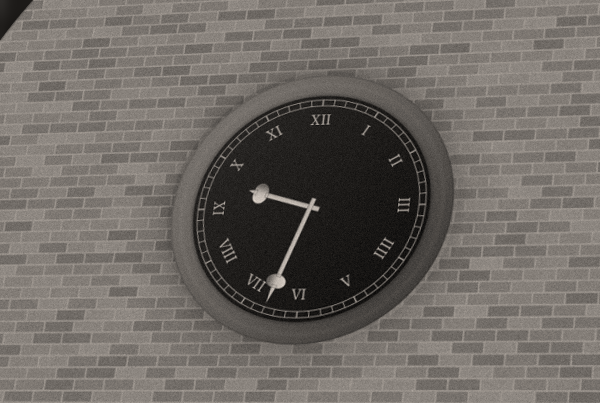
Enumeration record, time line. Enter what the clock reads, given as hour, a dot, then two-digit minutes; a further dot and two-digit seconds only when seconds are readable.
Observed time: 9.33
